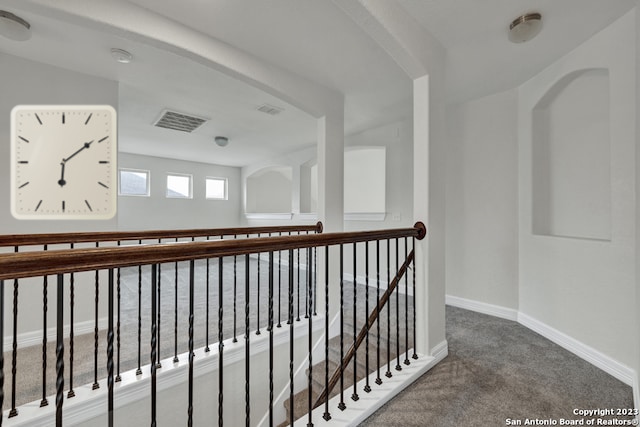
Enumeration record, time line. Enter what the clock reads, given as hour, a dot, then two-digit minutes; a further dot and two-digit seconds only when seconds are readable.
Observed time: 6.09
